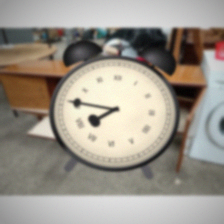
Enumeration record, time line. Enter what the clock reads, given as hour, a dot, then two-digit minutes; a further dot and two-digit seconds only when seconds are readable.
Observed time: 7.46
